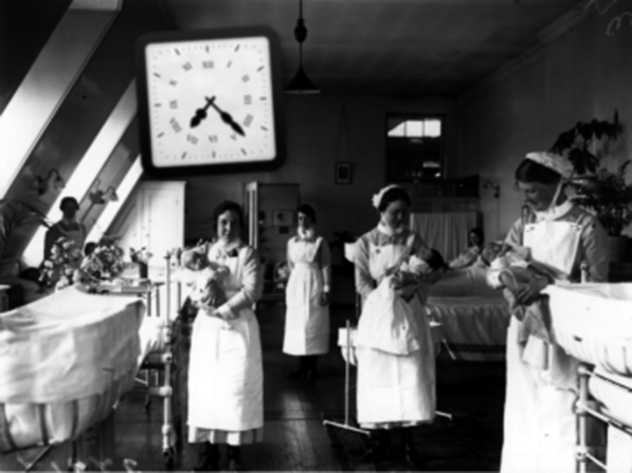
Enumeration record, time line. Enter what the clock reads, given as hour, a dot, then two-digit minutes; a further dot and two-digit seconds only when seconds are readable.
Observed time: 7.23
